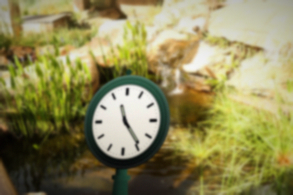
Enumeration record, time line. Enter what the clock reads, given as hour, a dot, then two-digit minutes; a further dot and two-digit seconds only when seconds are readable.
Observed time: 11.24
